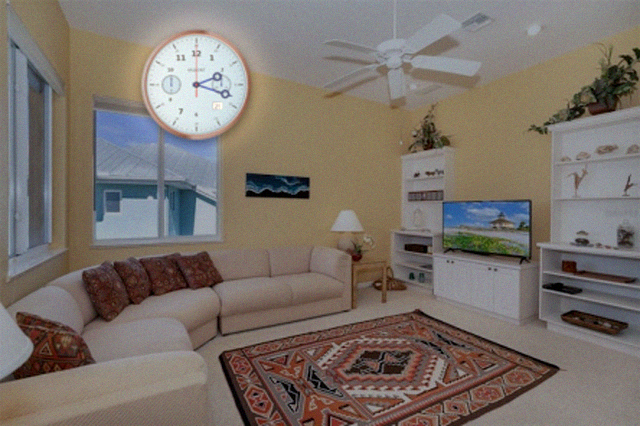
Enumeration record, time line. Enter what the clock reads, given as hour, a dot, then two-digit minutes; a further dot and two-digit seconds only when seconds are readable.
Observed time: 2.18
